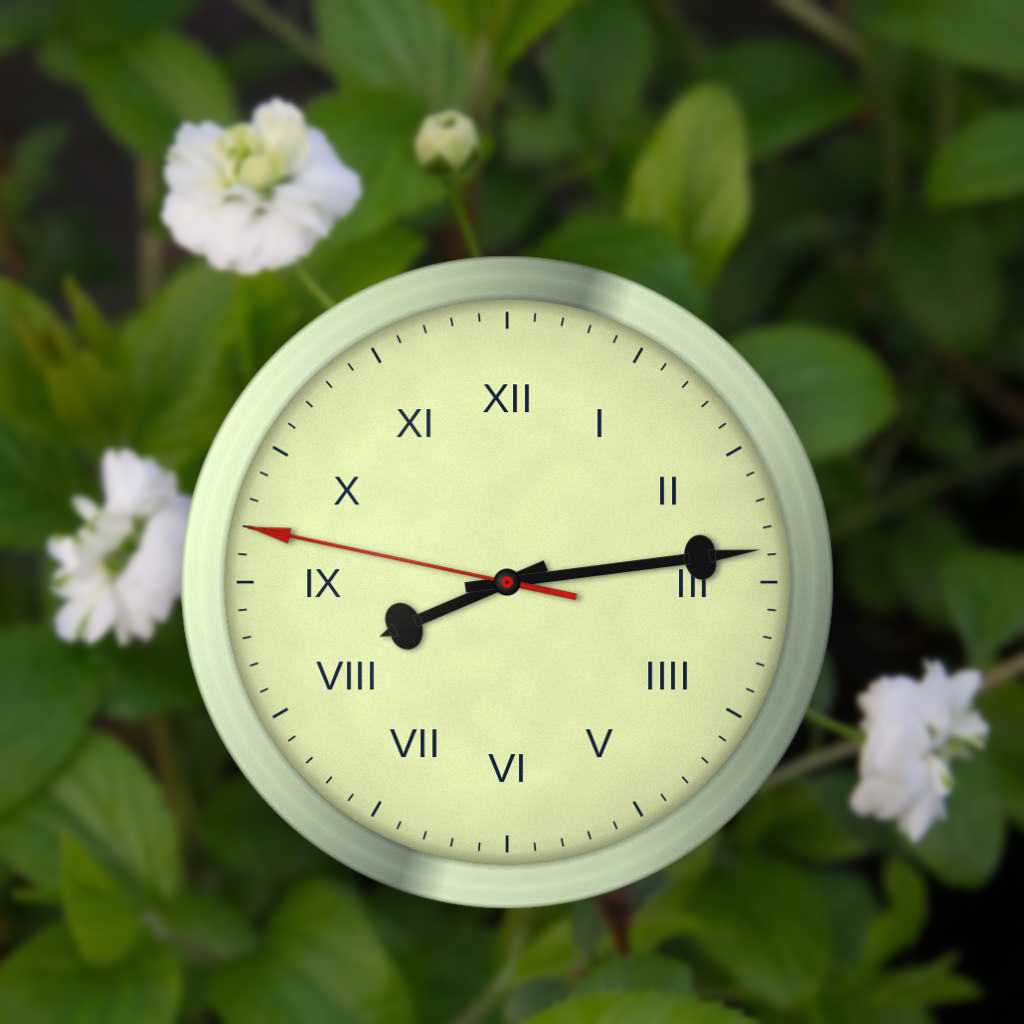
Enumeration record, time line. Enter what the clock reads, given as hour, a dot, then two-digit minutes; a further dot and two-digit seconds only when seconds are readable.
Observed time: 8.13.47
